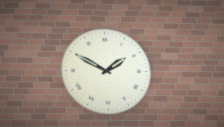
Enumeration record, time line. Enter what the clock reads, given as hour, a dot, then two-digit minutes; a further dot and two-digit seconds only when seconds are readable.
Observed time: 1.50
